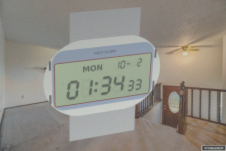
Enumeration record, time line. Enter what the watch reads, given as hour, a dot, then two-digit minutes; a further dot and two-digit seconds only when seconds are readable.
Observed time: 1.34.33
